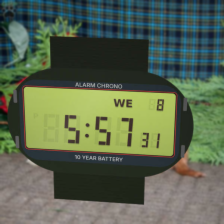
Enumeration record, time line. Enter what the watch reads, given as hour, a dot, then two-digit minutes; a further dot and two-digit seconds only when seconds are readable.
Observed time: 5.57.31
